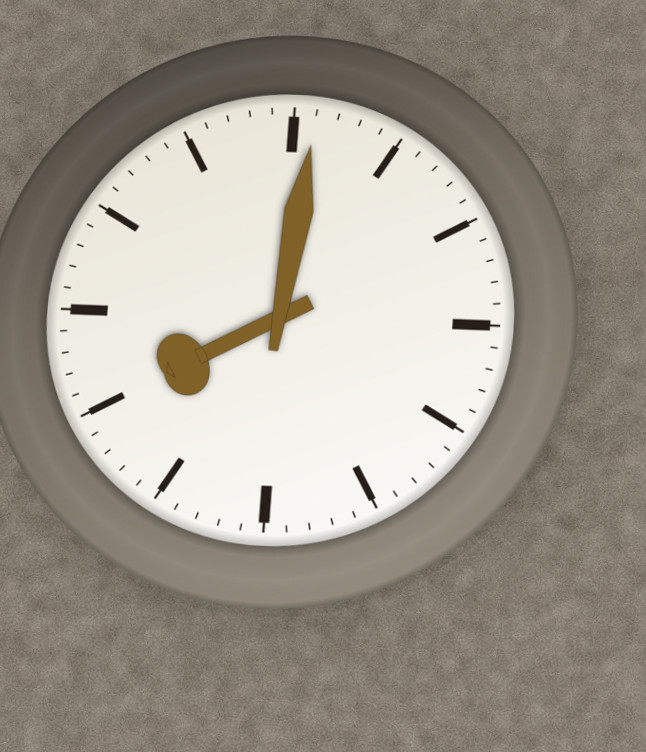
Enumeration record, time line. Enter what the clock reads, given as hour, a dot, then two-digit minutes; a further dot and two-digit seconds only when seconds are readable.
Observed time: 8.01
